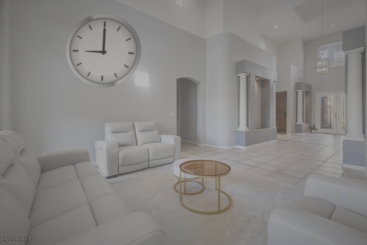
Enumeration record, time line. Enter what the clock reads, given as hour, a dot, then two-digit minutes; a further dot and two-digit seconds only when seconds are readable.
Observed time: 9.00
